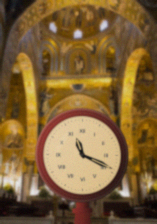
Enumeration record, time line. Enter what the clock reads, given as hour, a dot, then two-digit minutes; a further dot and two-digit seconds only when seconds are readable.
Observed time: 11.19
